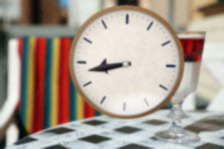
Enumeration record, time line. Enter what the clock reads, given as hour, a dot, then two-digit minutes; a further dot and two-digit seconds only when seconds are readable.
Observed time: 8.43
